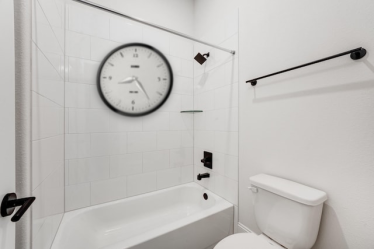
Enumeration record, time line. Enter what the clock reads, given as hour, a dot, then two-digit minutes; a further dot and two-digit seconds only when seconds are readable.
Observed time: 8.24
